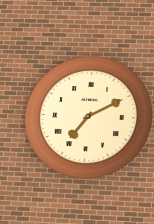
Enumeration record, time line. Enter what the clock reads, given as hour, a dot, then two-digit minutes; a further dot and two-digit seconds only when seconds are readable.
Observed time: 7.10
